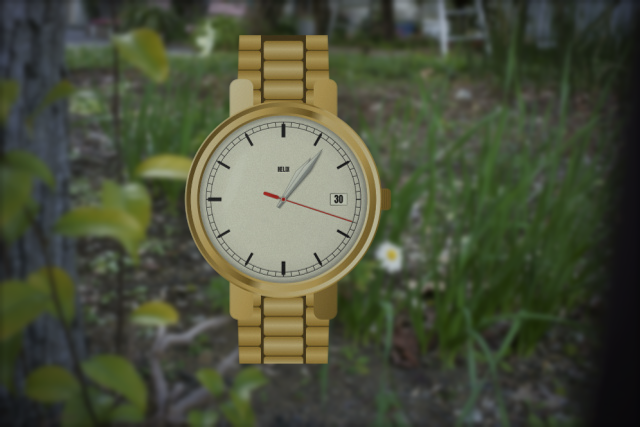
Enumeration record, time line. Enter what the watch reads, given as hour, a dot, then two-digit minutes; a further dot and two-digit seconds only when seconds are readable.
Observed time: 1.06.18
